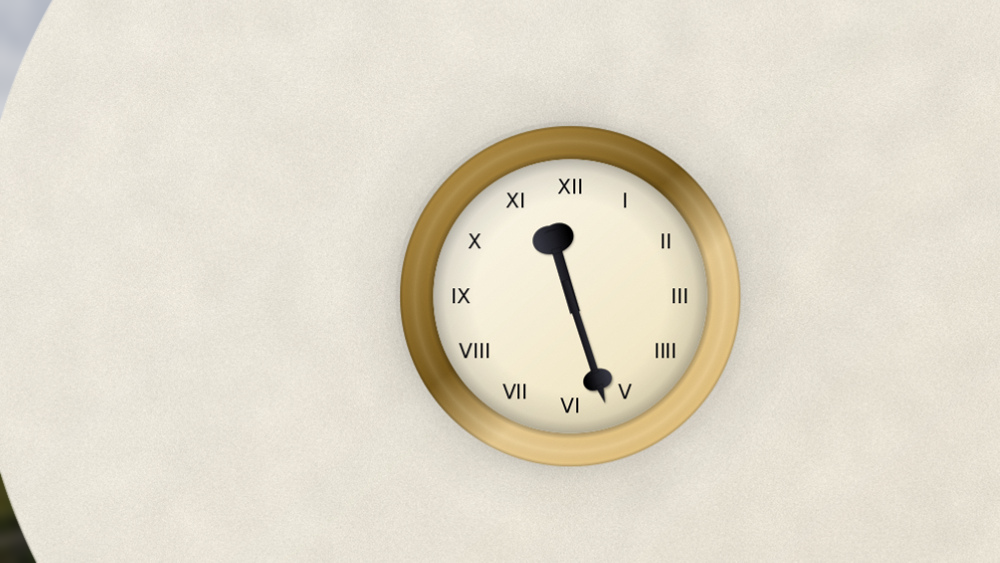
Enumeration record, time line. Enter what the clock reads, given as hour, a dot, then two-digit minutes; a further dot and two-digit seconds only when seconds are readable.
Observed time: 11.27
